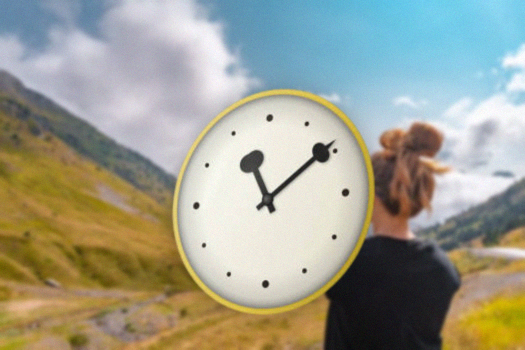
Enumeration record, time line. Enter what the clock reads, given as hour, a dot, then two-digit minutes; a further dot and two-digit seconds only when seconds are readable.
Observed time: 11.09
